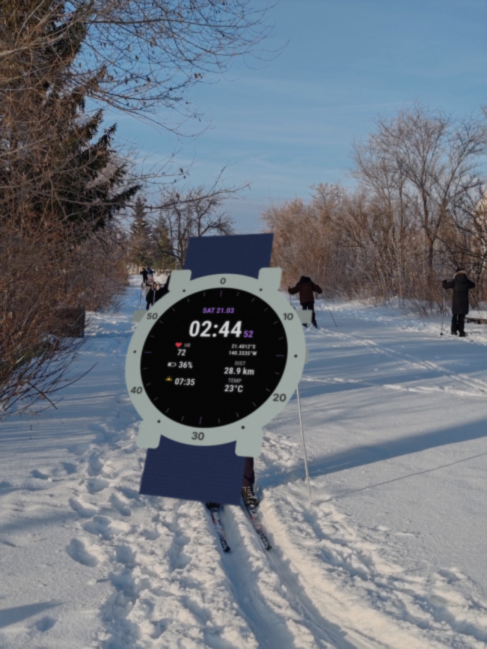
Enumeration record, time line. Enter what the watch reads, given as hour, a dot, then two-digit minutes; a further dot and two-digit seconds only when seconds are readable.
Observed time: 2.44.52
